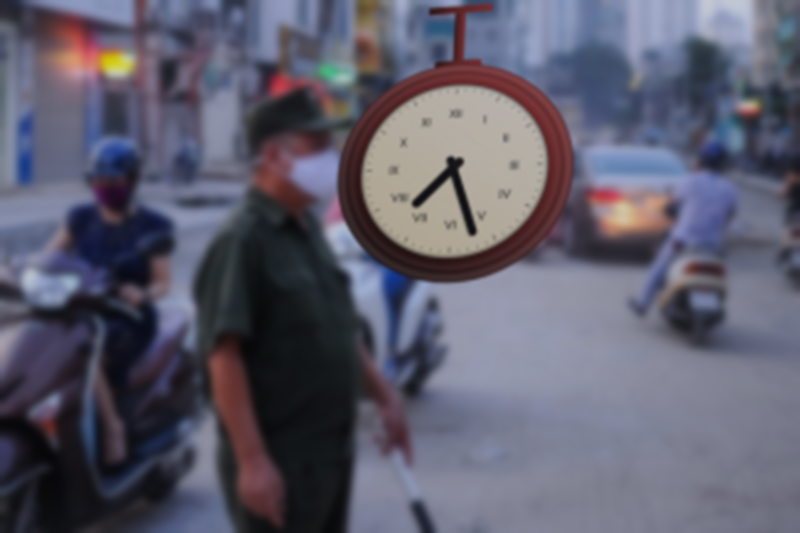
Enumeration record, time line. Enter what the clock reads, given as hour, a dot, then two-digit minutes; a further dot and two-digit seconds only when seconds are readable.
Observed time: 7.27
